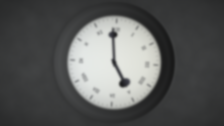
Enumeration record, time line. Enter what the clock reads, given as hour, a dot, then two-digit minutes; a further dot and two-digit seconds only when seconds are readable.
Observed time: 4.59
